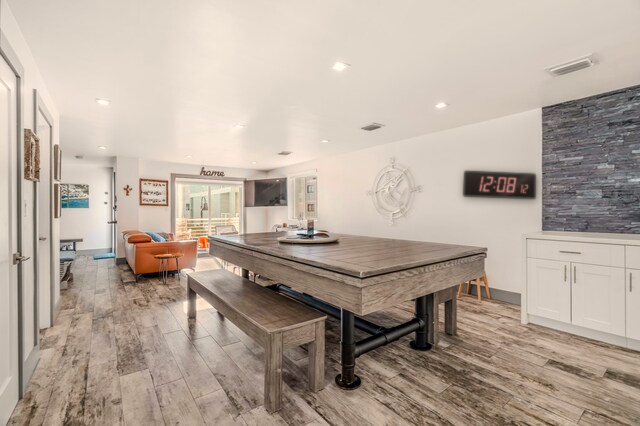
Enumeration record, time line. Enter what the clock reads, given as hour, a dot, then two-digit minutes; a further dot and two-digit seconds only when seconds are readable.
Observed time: 12.08
